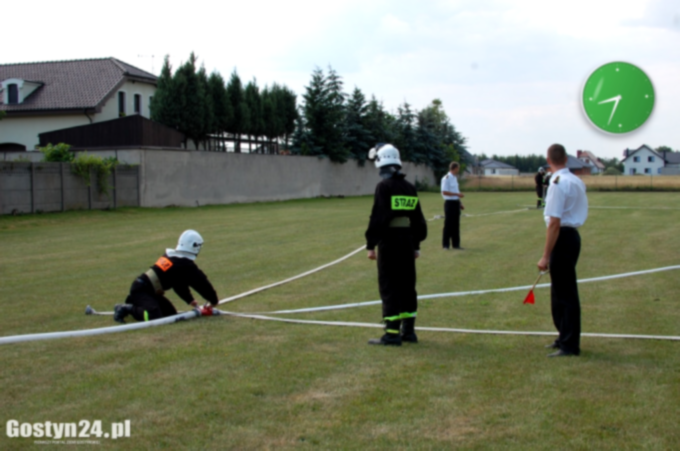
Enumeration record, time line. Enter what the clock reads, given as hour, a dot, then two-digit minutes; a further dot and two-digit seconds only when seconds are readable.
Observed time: 8.34
